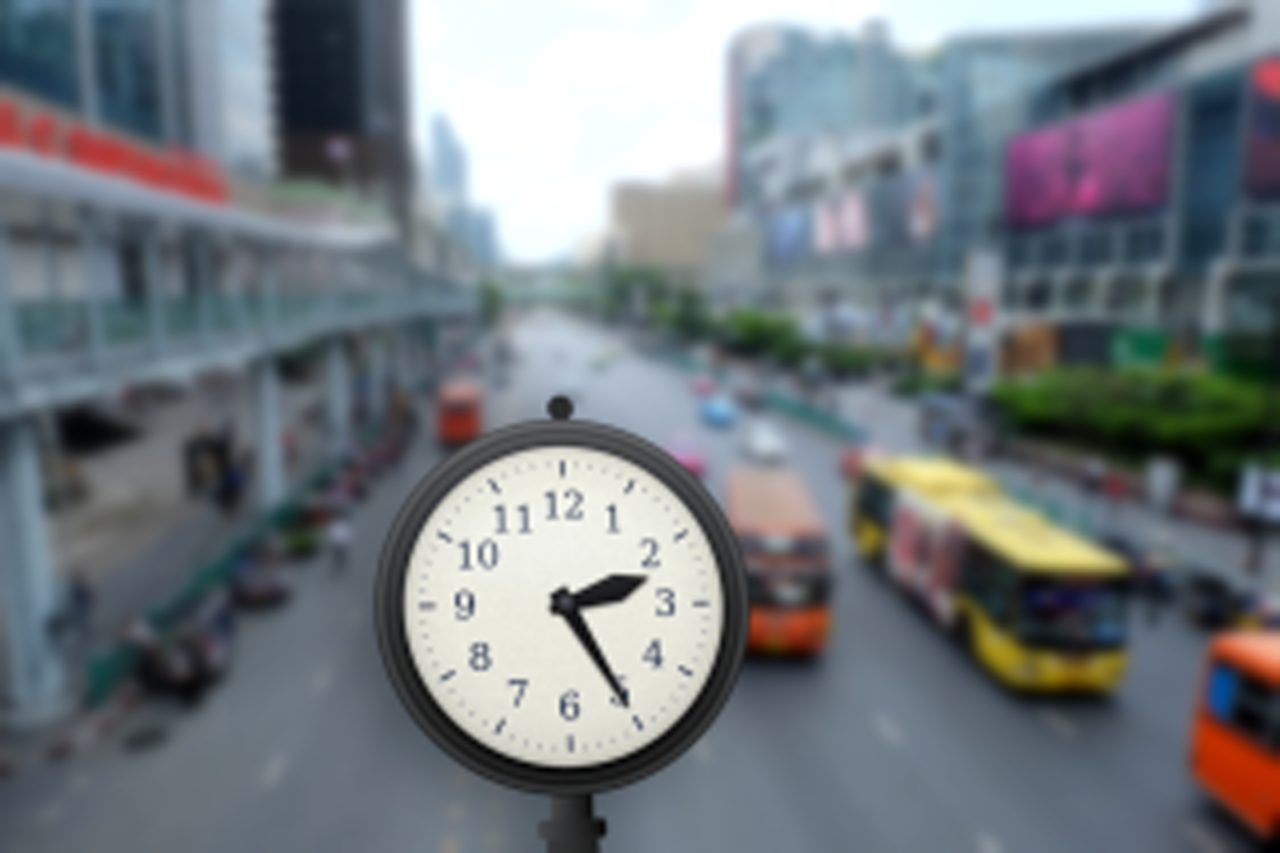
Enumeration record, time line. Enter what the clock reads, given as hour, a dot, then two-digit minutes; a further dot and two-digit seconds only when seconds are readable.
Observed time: 2.25
